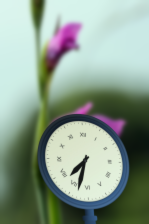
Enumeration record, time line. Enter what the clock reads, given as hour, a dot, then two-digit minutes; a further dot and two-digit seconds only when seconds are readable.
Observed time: 7.33
